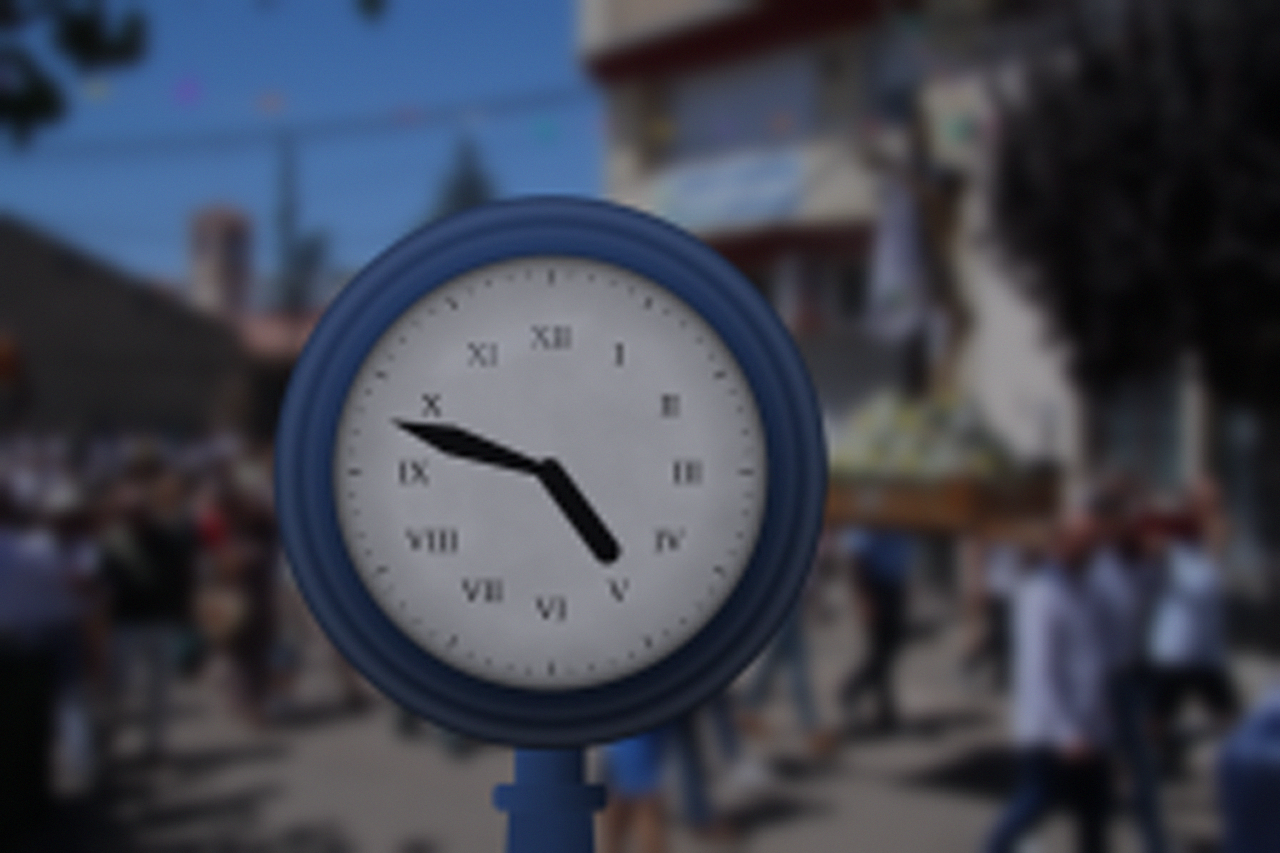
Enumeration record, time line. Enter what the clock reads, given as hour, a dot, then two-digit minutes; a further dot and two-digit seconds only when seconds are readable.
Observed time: 4.48
